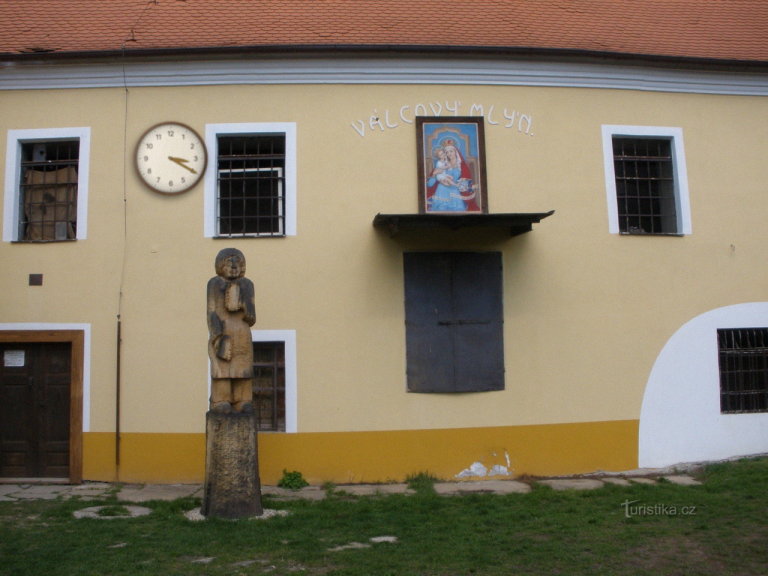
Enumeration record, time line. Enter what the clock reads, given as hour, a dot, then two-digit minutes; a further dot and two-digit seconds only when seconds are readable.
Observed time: 3.20
